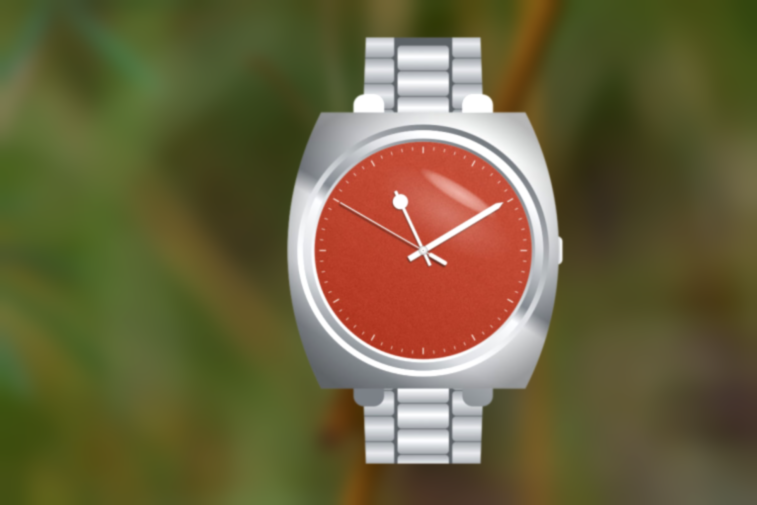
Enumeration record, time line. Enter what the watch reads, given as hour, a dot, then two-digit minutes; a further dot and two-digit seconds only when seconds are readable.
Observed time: 11.09.50
